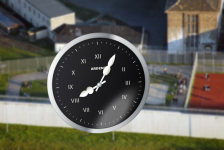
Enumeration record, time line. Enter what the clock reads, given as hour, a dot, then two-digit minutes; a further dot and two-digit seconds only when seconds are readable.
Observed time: 8.05
